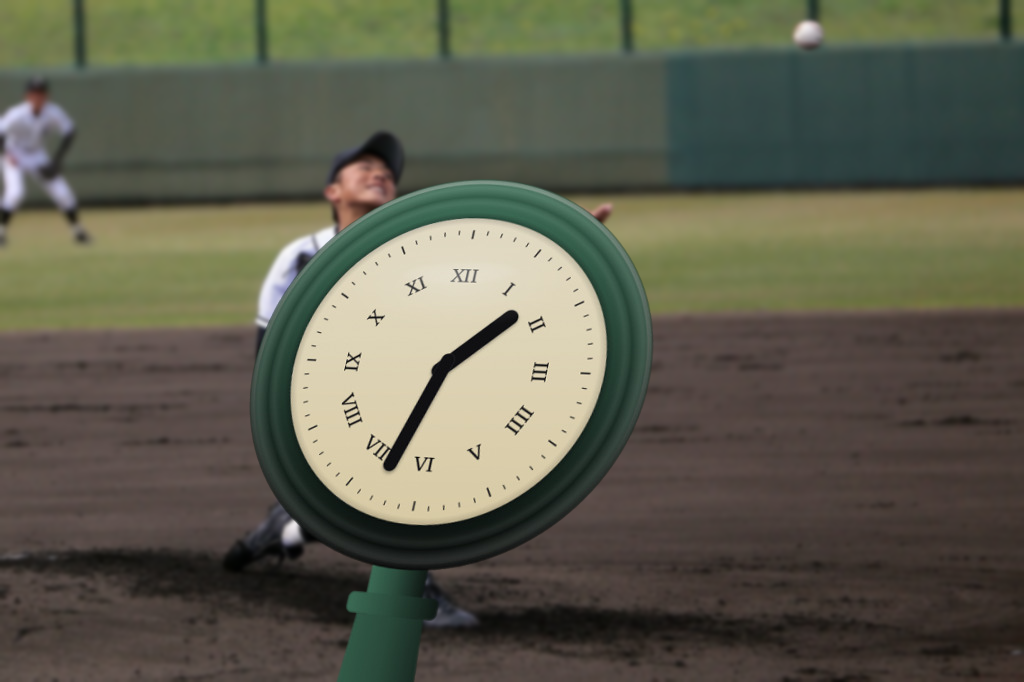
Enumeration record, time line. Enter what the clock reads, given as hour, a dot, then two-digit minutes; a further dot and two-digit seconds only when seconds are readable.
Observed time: 1.33
